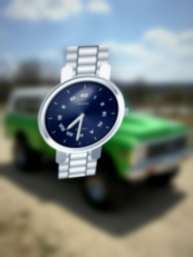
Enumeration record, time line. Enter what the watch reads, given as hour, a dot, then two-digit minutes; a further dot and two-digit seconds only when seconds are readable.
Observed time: 7.31
